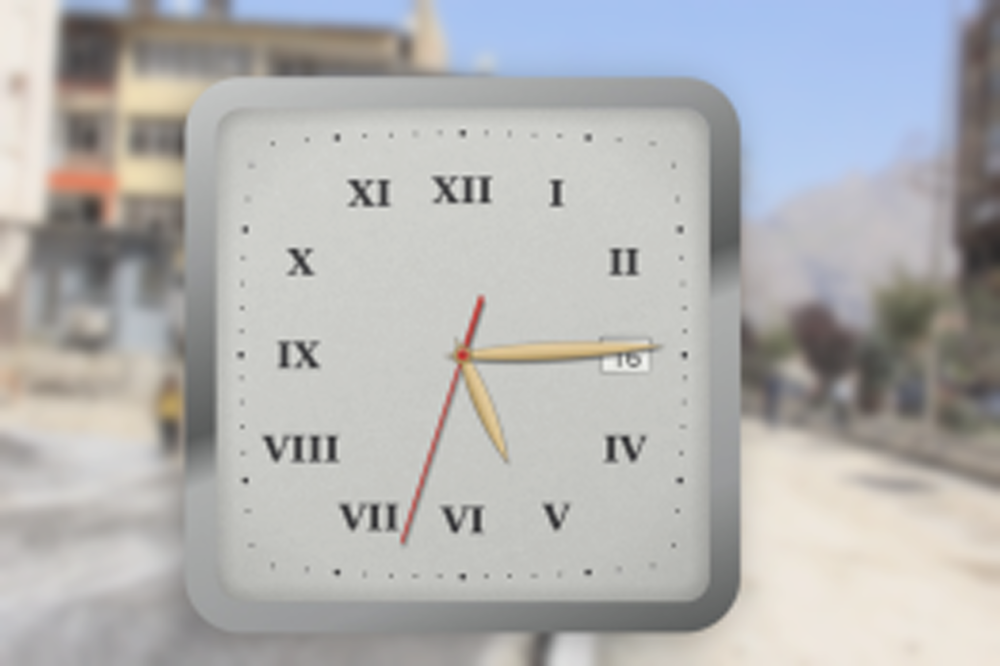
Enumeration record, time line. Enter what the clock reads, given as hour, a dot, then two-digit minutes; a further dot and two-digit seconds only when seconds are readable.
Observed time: 5.14.33
